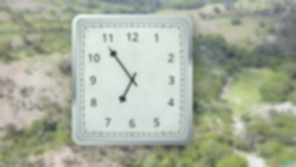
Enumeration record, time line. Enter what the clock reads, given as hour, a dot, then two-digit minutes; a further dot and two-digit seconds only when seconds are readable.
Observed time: 6.54
